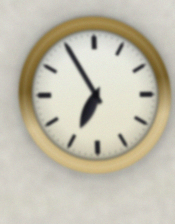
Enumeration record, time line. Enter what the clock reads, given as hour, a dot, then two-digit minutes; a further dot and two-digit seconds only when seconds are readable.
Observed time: 6.55
